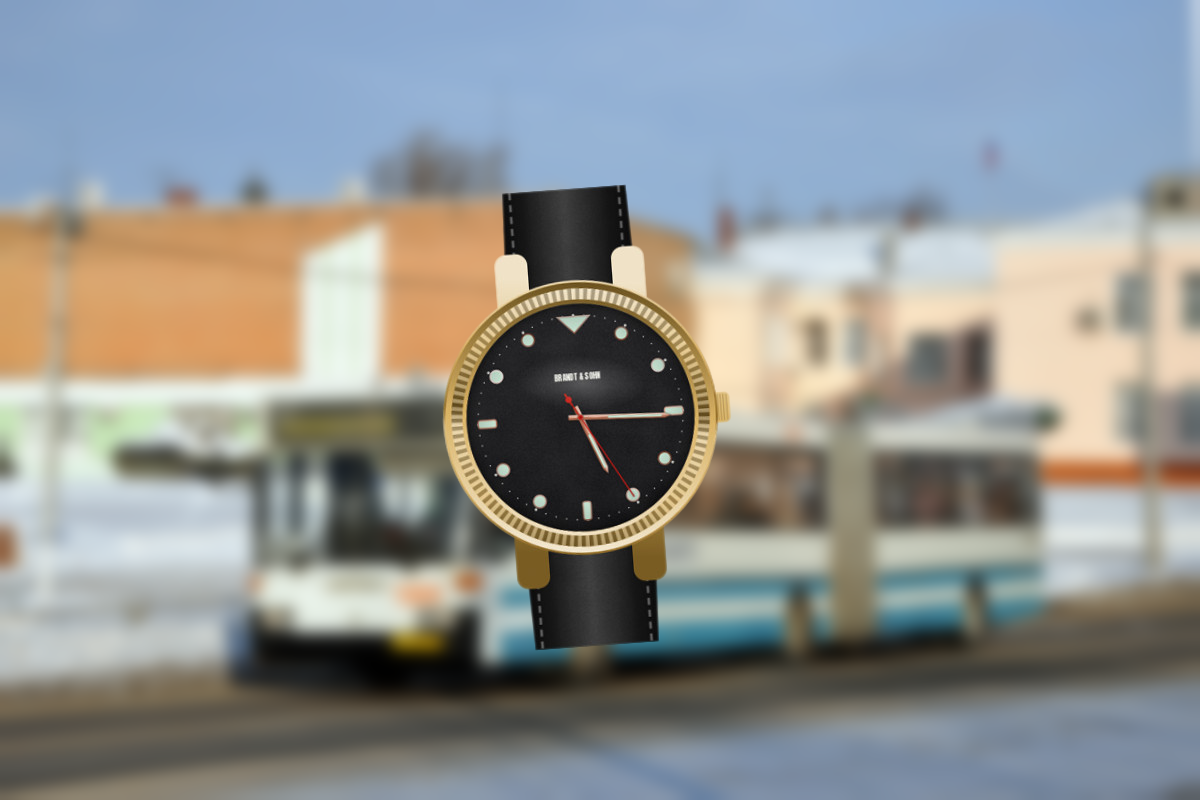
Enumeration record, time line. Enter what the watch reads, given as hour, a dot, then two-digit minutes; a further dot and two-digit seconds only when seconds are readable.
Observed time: 5.15.25
